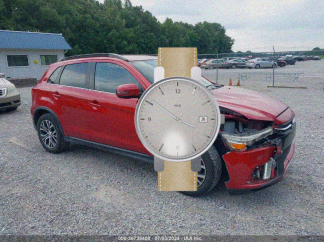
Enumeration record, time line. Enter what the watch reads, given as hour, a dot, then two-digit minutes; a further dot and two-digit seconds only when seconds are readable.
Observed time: 3.51
